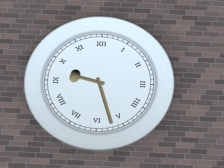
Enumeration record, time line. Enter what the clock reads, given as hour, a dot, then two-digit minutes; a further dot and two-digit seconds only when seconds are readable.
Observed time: 9.27
